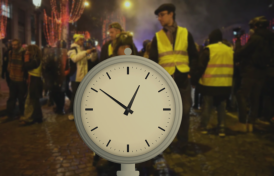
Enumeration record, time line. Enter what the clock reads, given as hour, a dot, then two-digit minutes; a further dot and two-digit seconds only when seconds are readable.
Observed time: 12.51
